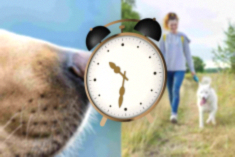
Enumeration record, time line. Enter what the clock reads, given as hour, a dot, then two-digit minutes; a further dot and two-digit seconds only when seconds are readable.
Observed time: 10.32
